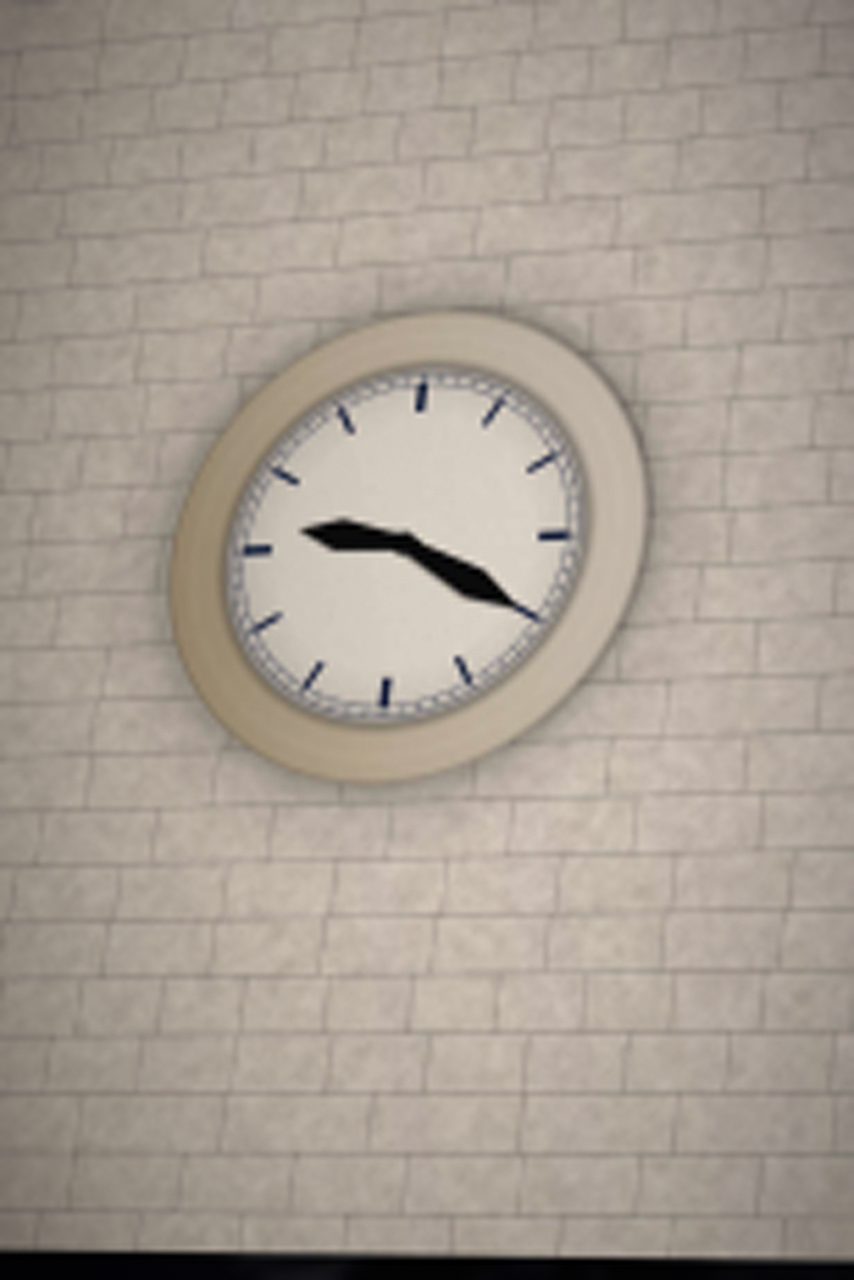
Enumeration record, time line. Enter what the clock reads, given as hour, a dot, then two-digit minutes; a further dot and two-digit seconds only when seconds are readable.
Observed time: 9.20
